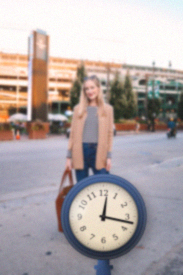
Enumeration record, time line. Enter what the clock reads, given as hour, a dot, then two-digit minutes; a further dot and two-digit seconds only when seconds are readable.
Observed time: 12.17
